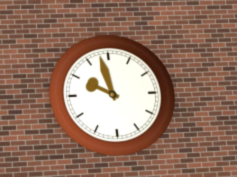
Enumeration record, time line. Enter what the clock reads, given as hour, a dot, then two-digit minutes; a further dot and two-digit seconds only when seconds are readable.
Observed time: 9.58
